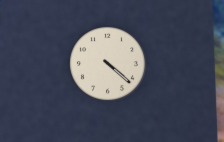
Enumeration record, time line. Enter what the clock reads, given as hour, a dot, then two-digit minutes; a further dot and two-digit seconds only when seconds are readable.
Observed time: 4.22
